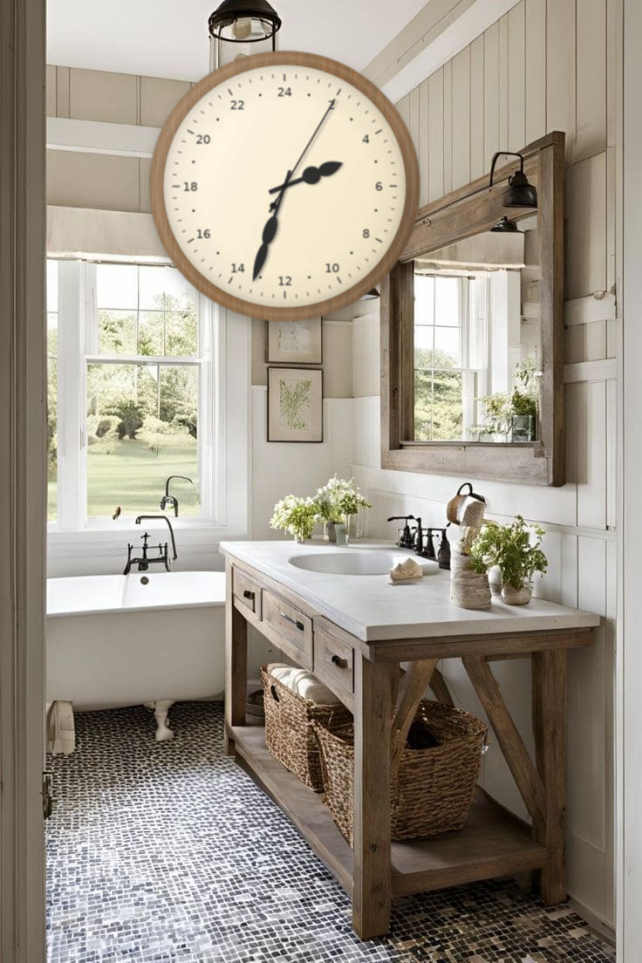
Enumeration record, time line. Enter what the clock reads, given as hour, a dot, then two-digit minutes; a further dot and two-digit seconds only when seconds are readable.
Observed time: 4.33.05
